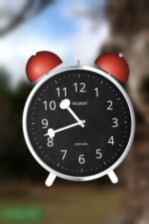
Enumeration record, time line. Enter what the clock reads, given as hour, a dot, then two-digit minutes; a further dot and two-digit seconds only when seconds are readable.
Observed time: 10.42
